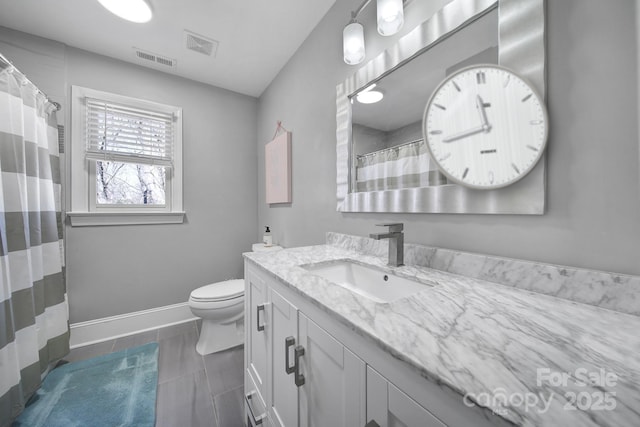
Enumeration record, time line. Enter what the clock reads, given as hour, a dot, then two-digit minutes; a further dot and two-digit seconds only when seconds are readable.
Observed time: 11.43
